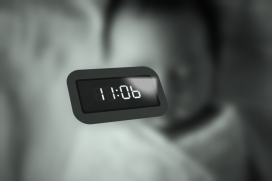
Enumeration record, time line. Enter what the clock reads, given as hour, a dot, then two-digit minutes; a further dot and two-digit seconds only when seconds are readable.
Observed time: 11.06
